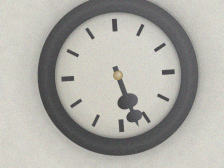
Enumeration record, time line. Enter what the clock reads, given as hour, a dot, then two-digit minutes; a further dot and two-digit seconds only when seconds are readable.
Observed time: 5.27
